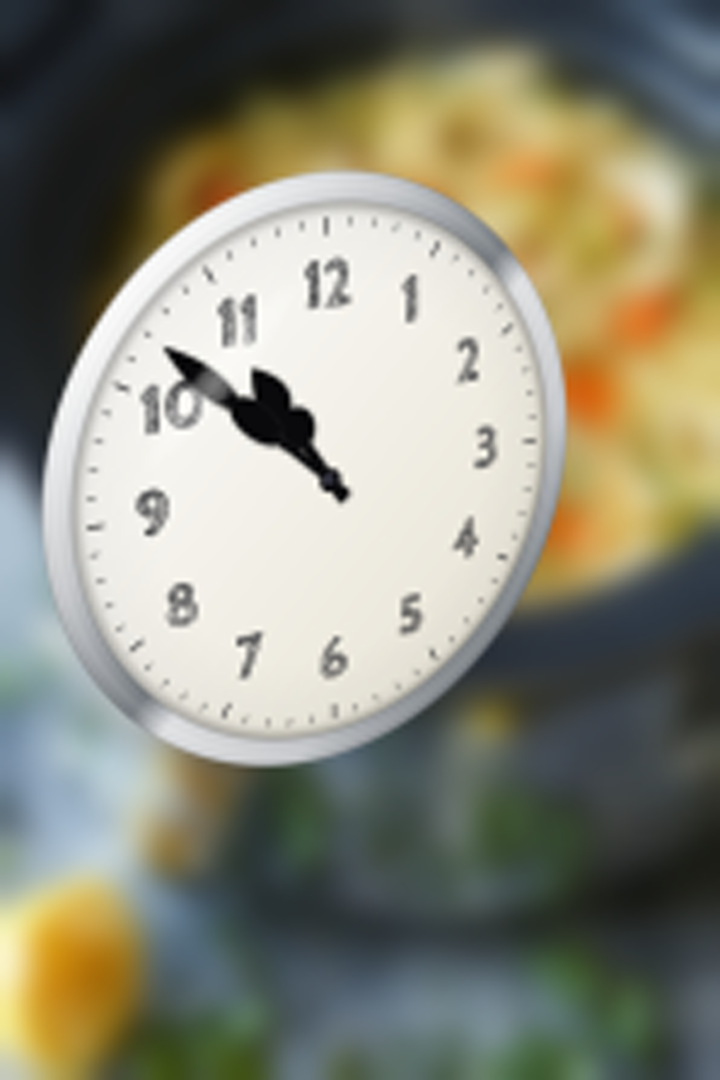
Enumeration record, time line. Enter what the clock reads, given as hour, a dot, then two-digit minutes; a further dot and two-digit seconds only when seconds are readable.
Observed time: 10.52
